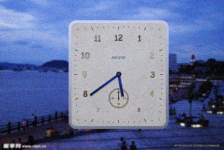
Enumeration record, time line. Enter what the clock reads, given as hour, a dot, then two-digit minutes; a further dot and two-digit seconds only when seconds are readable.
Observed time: 5.39
